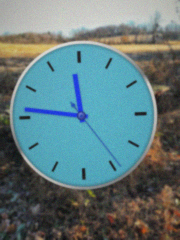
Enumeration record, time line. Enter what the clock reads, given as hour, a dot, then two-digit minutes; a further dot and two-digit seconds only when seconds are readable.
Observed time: 11.46.24
